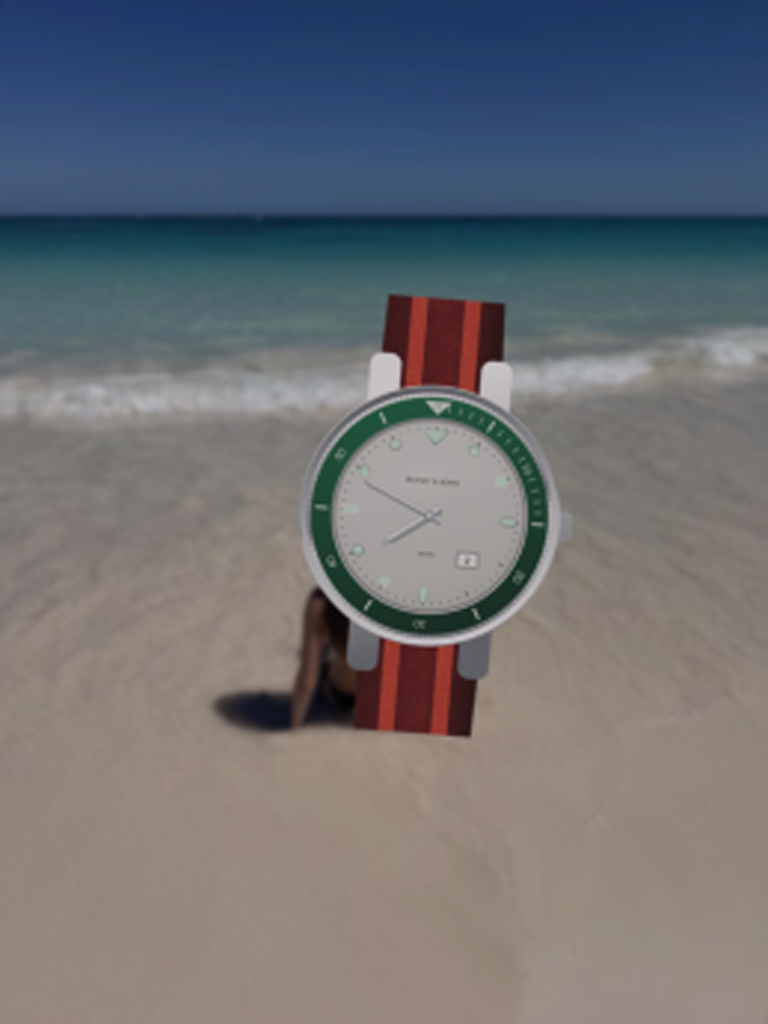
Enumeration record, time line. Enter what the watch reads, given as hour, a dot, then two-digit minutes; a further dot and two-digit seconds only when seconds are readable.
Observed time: 7.49
